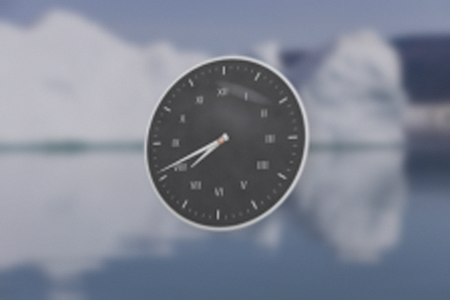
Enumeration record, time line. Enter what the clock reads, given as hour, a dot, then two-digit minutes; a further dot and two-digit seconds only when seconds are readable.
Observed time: 7.41
